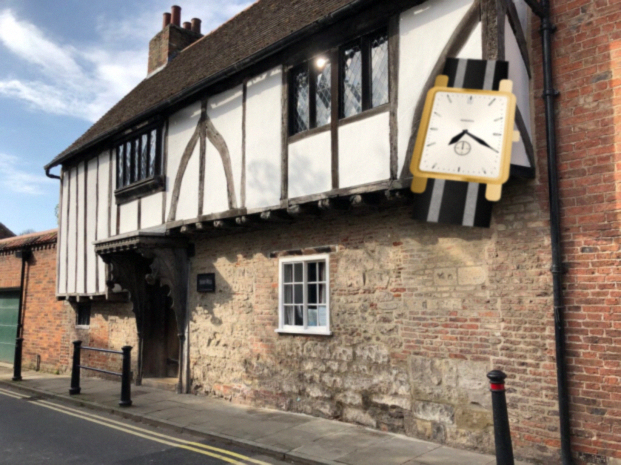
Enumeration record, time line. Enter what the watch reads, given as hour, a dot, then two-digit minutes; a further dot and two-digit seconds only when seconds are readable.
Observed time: 7.20
